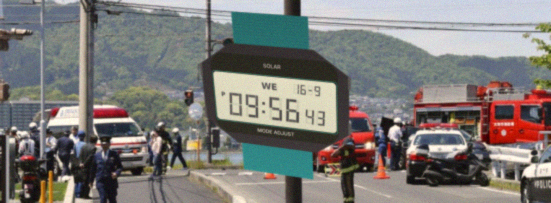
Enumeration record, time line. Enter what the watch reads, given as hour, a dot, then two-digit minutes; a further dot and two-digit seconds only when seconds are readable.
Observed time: 9.56.43
